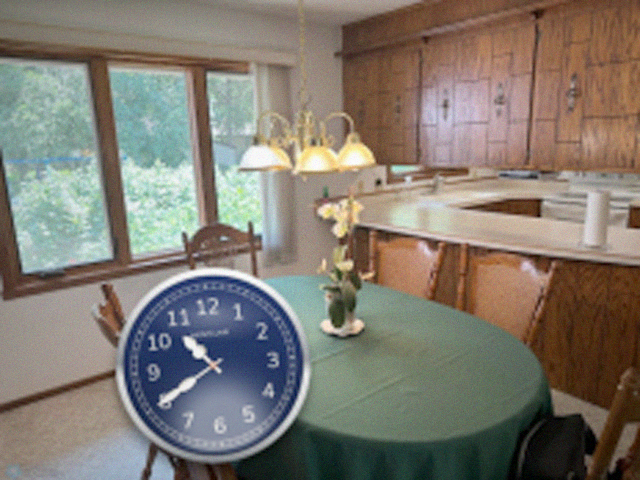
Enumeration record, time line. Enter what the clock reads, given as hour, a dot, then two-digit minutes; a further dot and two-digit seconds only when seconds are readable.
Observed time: 10.40
